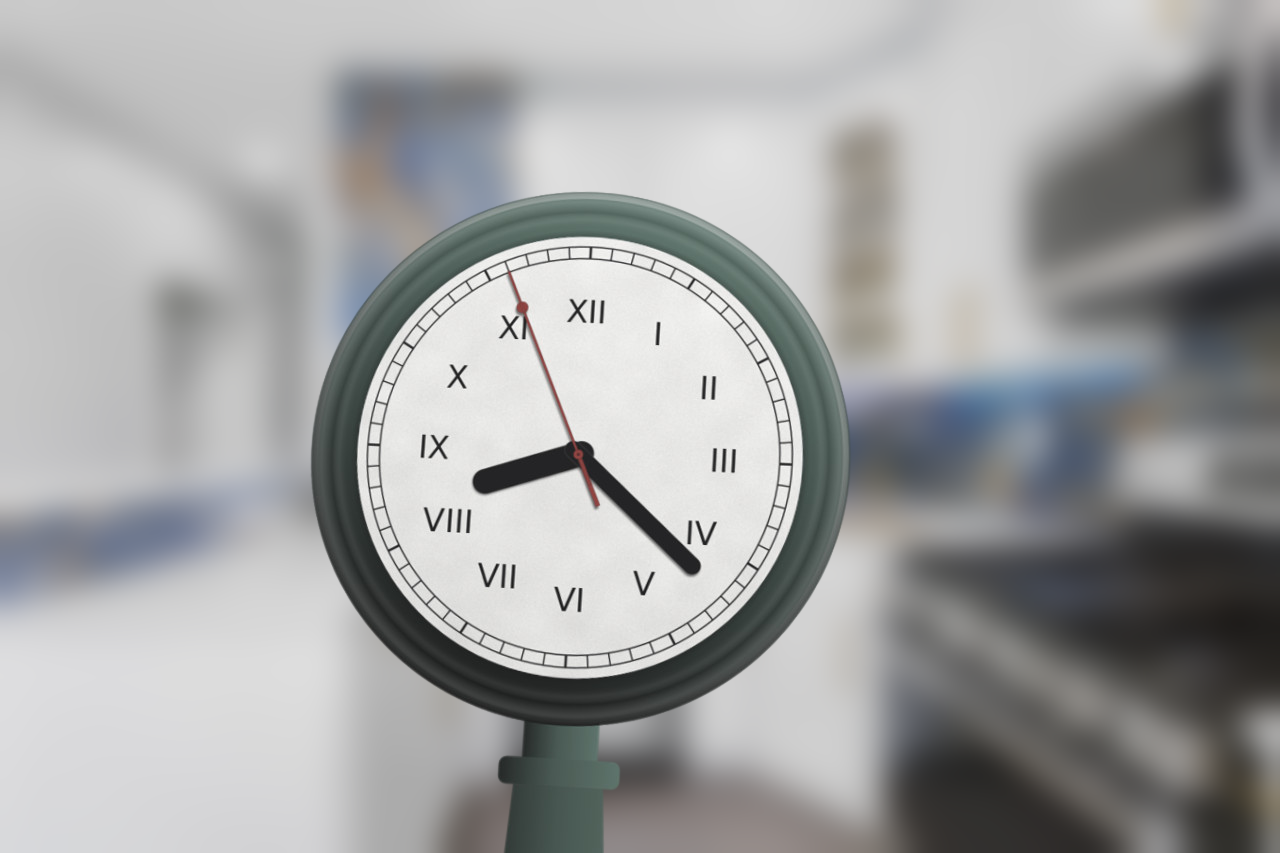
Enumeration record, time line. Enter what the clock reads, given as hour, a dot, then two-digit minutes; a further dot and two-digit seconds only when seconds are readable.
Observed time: 8.21.56
